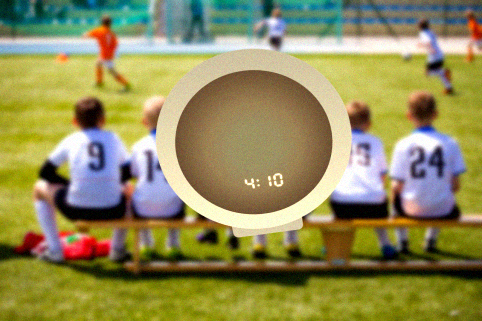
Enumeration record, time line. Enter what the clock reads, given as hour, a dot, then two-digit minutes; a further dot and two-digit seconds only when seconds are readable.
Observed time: 4.10
